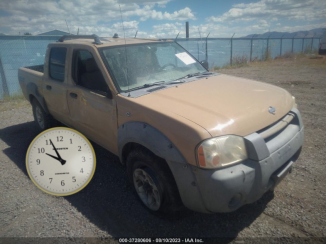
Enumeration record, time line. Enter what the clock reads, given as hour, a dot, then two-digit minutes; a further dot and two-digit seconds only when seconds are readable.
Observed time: 9.56
